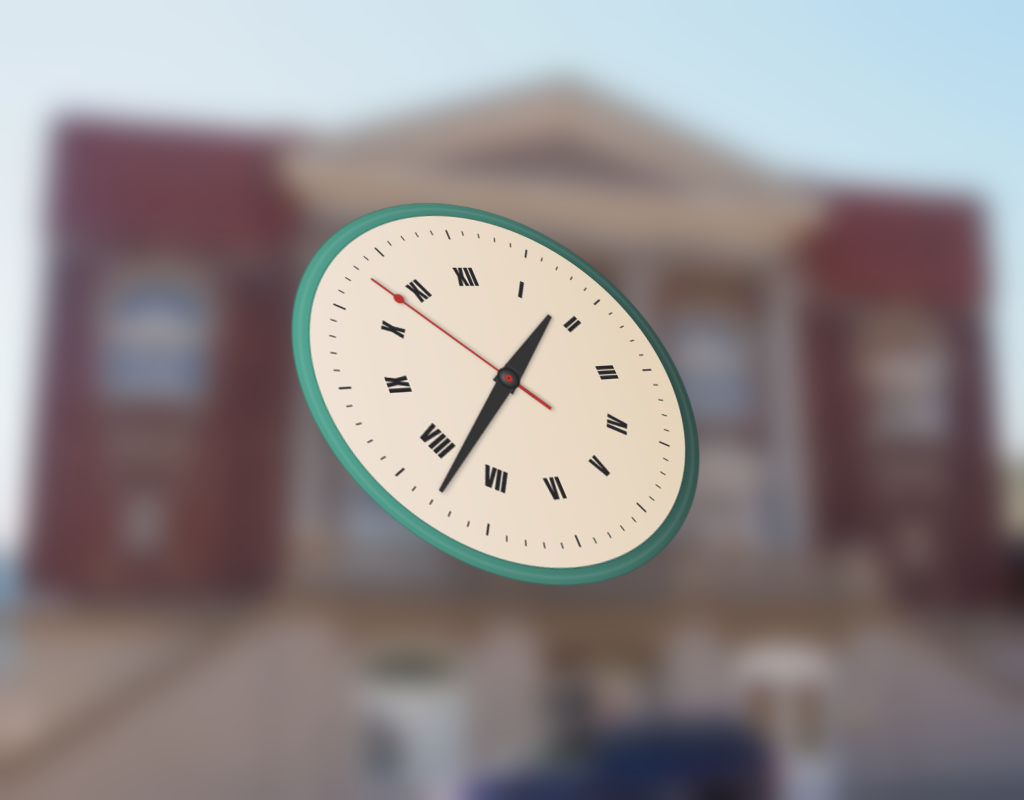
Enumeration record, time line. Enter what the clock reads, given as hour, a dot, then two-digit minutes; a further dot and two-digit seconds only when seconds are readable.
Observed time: 1.37.53
